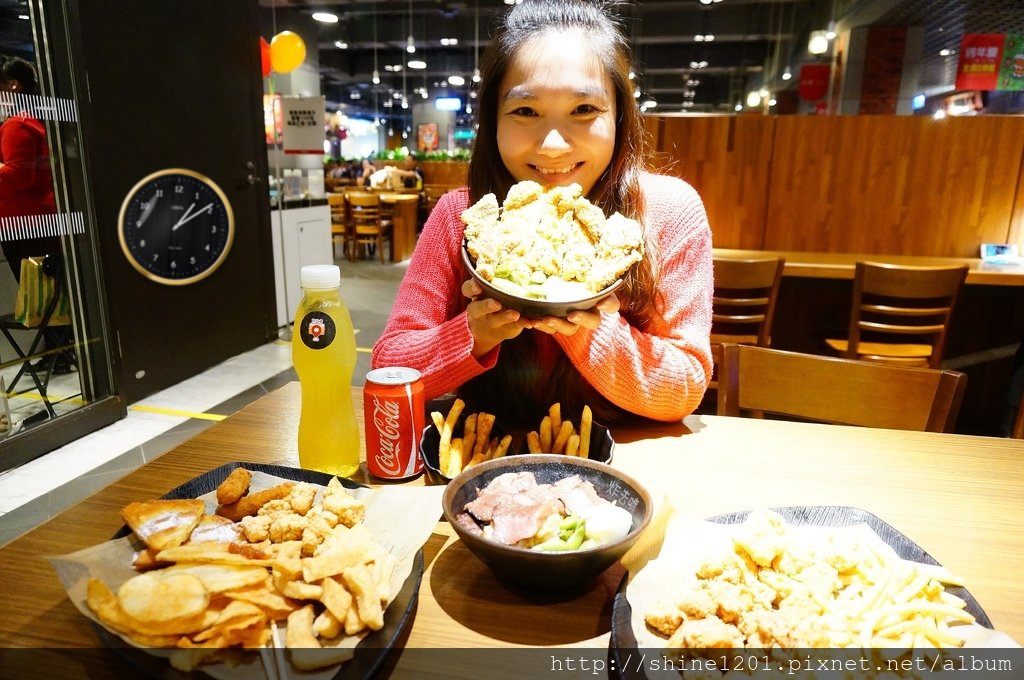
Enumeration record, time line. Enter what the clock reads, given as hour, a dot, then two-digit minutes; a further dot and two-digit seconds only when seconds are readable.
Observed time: 1.09
